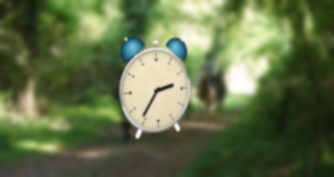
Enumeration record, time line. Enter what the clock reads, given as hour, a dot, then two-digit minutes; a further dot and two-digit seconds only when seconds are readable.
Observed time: 2.36
